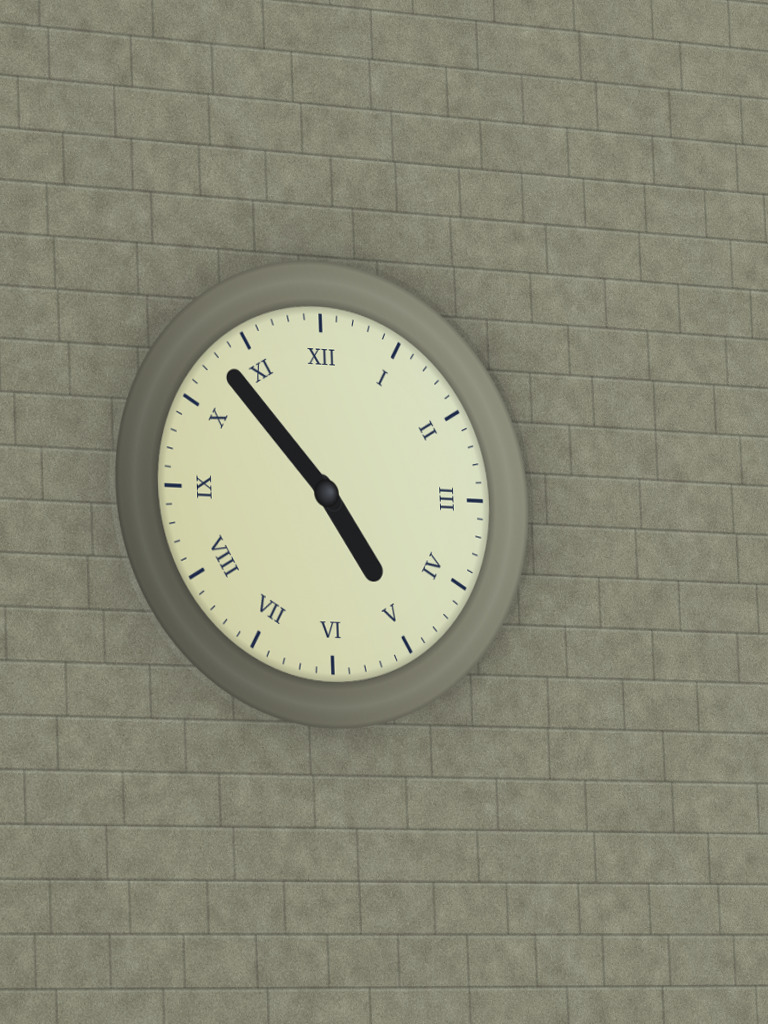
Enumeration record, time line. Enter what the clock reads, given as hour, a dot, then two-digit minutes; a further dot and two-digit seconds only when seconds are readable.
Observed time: 4.53
